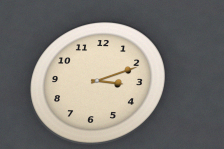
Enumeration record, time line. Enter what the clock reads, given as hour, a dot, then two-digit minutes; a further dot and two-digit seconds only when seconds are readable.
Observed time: 3.11
